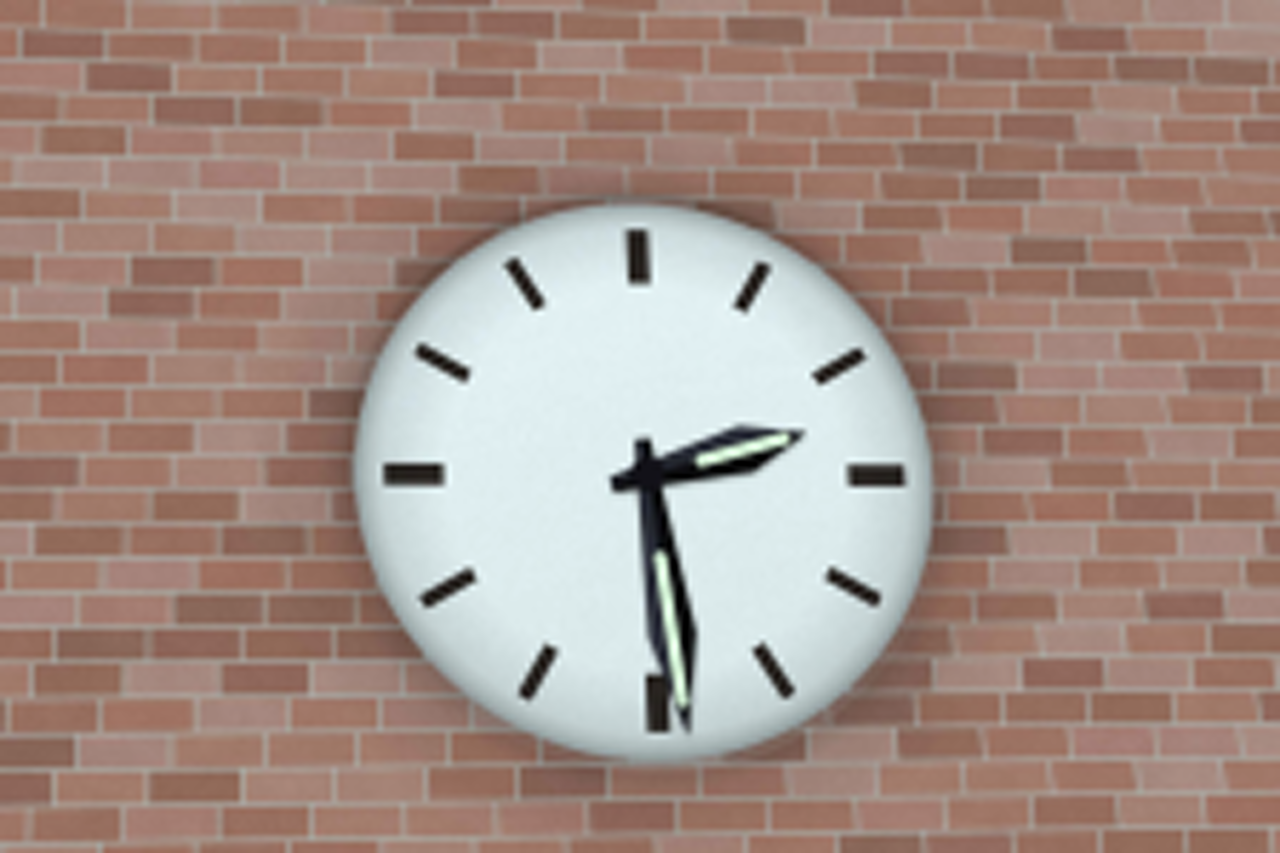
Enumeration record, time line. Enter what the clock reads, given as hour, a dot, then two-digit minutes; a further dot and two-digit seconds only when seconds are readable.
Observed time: 2.29
